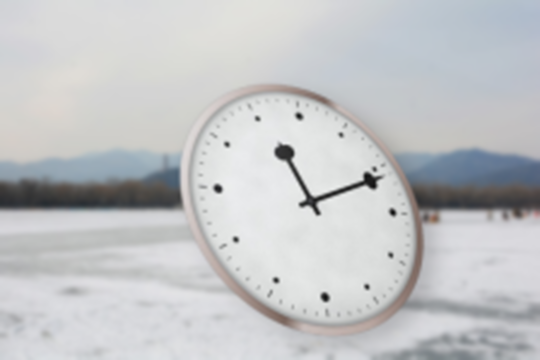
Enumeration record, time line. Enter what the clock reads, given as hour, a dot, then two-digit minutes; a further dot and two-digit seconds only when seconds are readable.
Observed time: 11.11
